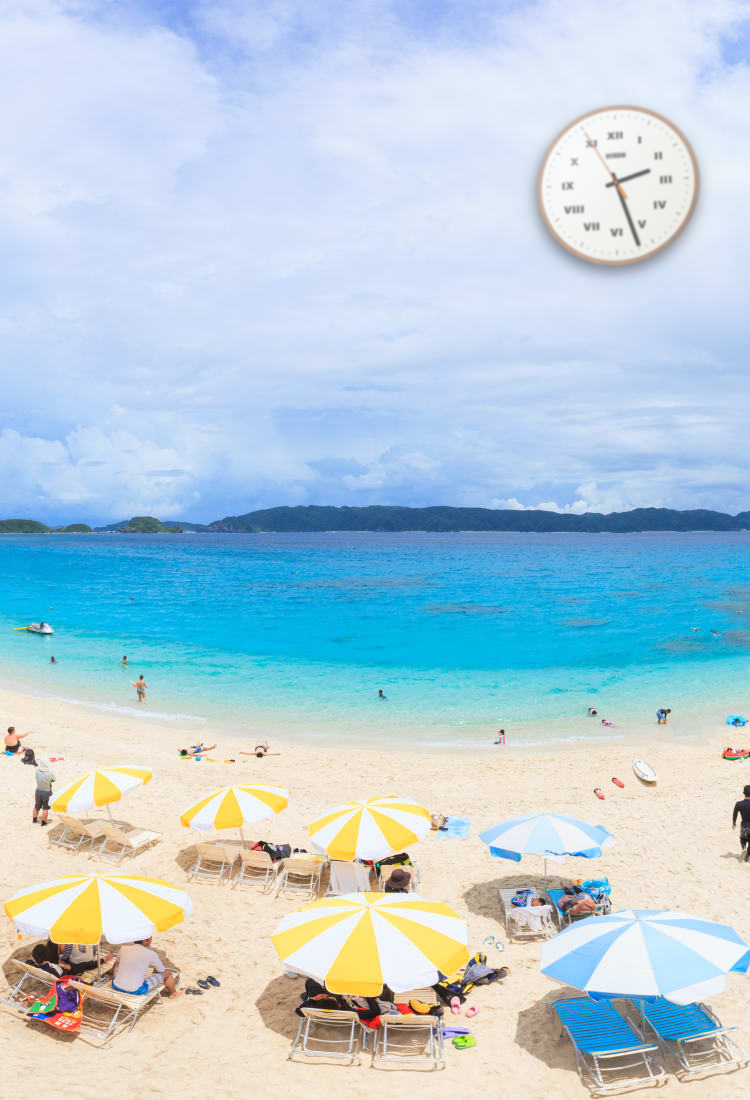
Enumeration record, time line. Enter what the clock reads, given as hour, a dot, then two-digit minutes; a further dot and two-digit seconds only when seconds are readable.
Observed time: 2.26.55
